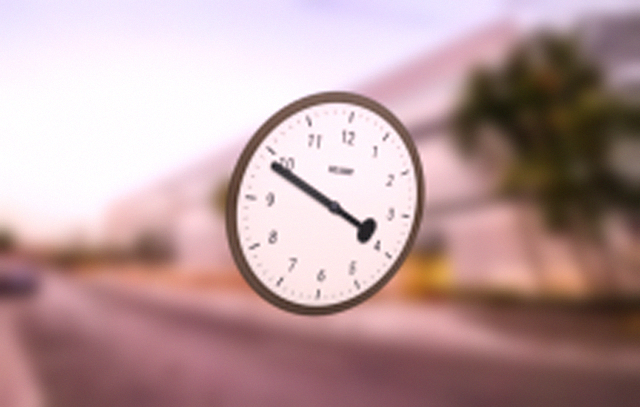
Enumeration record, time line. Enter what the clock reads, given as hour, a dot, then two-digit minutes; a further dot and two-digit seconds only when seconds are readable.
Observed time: 3.49
